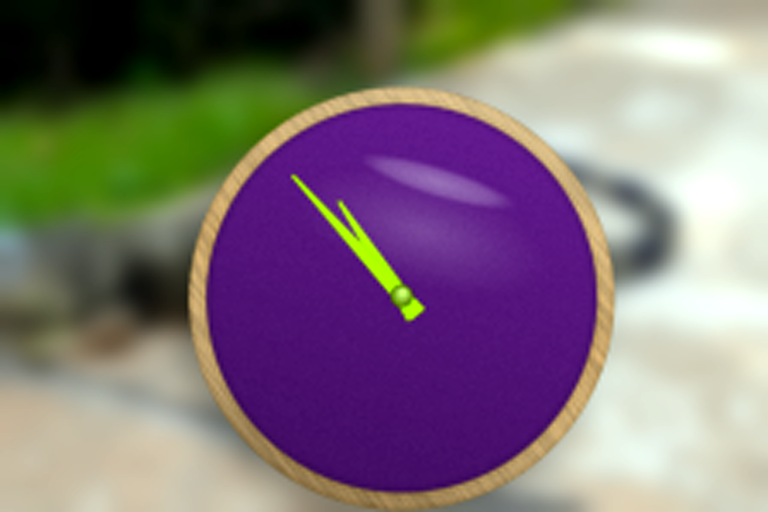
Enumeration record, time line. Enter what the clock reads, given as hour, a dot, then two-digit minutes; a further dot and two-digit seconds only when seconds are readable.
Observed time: 10.53
